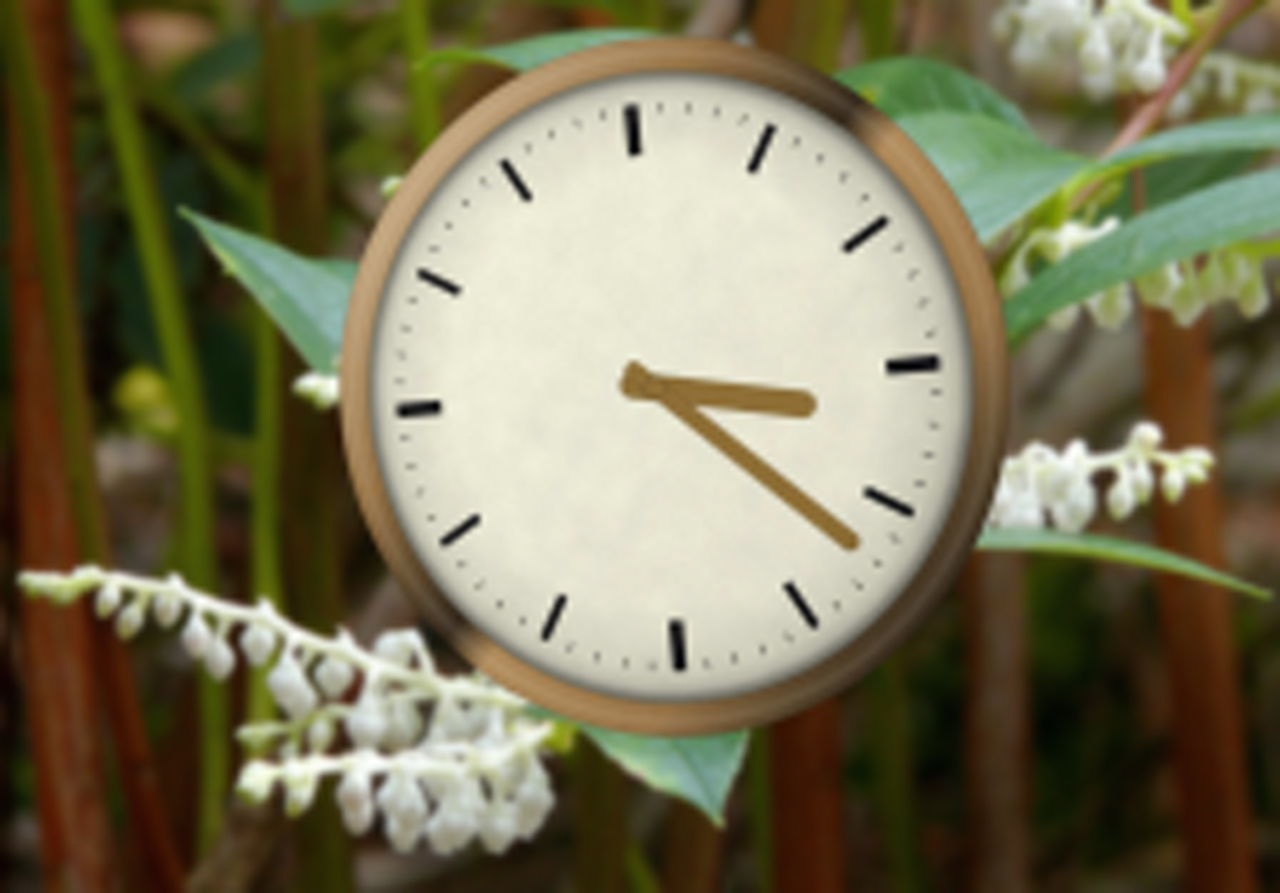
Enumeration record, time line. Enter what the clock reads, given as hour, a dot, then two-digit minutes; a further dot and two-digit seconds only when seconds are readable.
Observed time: 3.22
